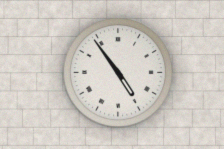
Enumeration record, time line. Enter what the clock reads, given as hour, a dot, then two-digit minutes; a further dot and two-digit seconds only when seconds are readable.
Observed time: 4.54
